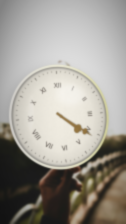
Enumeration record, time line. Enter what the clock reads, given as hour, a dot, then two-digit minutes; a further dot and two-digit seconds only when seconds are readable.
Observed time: 4.21
